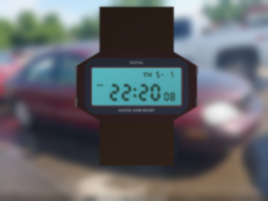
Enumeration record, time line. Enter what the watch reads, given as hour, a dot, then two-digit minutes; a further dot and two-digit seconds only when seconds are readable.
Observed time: 22.20
